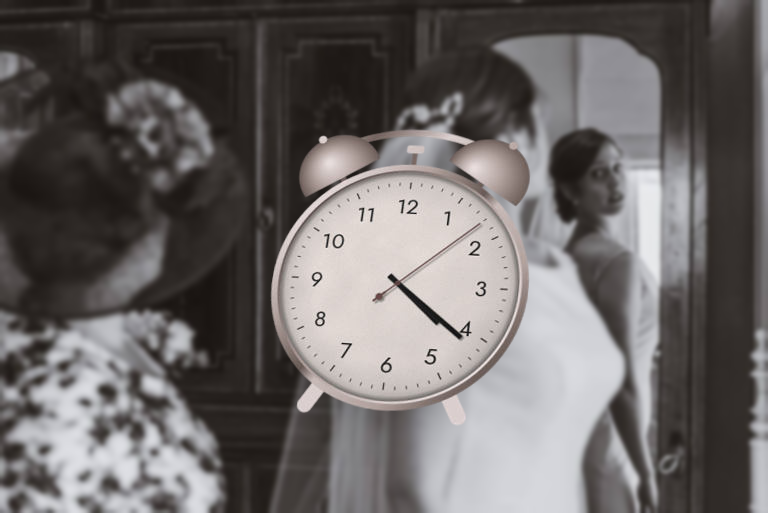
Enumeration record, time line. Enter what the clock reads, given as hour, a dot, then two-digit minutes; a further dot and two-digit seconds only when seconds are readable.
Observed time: 4.21.08
